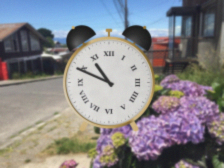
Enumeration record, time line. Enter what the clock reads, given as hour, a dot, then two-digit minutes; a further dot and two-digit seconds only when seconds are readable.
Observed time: 10.49
